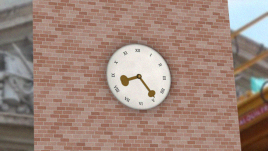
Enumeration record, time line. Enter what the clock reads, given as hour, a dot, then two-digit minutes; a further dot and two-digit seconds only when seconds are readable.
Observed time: 8.24
